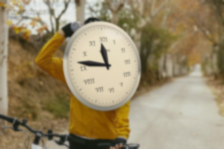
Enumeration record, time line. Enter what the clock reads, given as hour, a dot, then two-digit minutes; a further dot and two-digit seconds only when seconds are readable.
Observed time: 11.47
